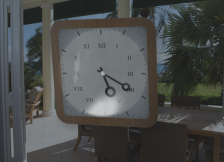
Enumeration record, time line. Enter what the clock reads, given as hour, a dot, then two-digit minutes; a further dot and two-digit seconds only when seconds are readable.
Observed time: 5.20
